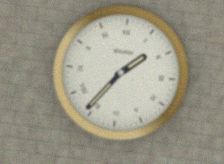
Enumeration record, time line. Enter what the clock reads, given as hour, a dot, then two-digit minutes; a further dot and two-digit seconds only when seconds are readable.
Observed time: 1.36
